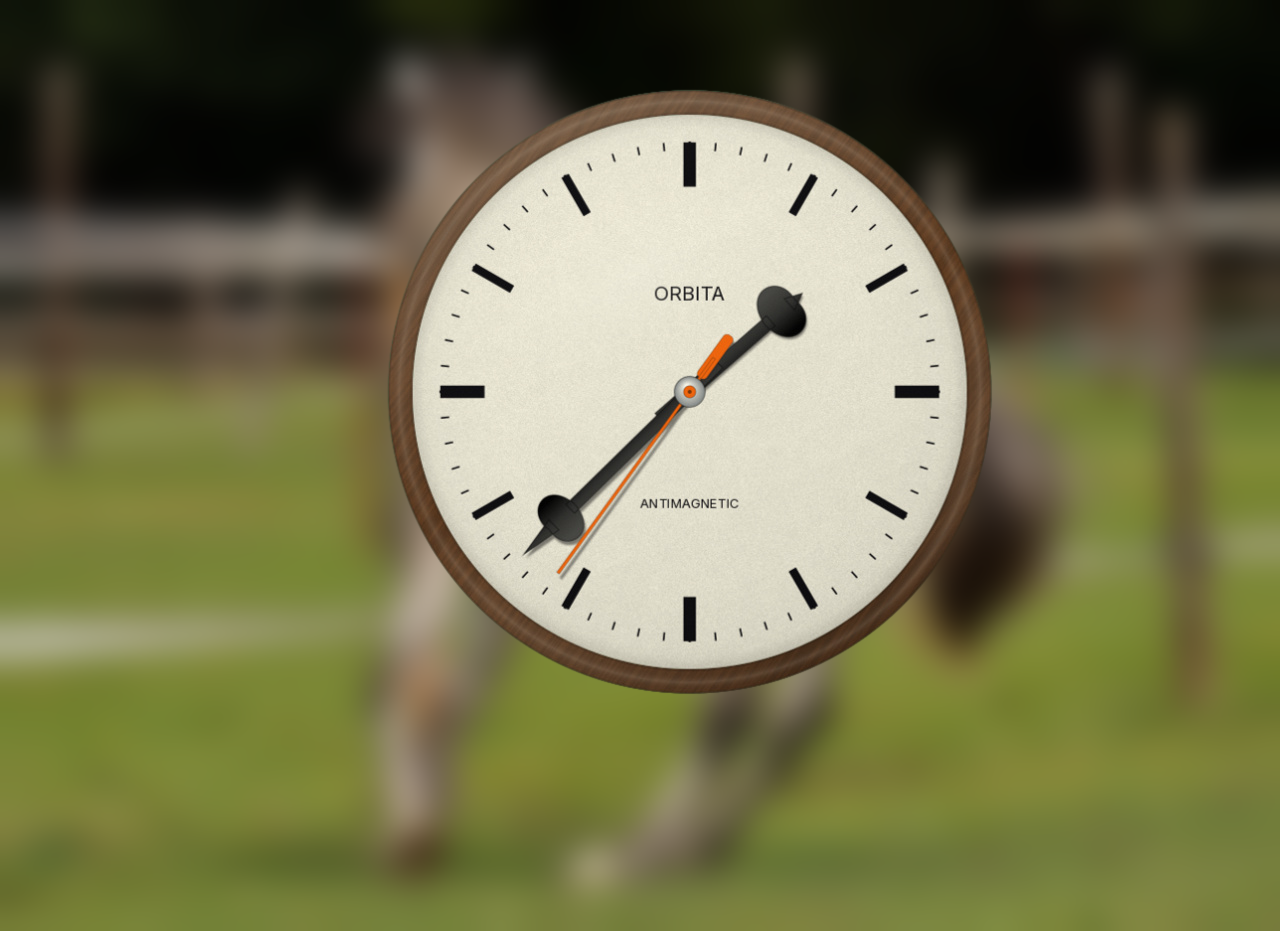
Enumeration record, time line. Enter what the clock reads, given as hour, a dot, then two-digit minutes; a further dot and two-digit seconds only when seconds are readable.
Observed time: 1.37.36
